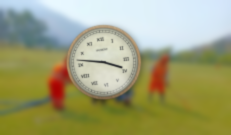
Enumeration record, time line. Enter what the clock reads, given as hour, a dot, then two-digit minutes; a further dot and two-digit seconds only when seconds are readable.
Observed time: 3.47
